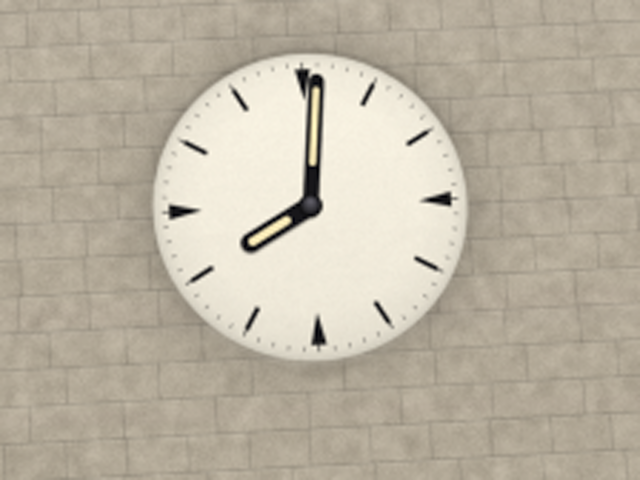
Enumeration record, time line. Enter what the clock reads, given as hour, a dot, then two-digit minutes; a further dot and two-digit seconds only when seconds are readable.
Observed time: 8.01
